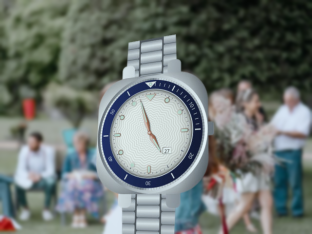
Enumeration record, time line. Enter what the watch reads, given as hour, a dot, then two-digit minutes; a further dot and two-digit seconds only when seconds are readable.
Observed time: 4.57
